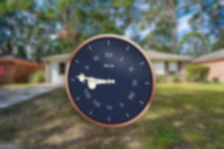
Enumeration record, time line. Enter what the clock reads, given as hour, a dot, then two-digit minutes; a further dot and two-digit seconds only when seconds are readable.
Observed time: 8.46
